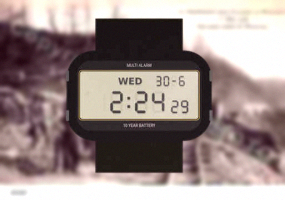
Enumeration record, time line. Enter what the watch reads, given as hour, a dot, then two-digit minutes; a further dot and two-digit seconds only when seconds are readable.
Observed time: 2.24.29
